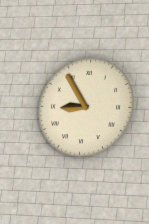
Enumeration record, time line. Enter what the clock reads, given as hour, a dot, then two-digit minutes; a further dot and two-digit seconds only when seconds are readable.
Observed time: 8.54
